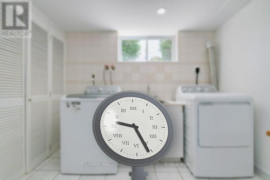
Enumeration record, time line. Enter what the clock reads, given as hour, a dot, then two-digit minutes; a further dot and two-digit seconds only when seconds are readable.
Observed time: 9.26
